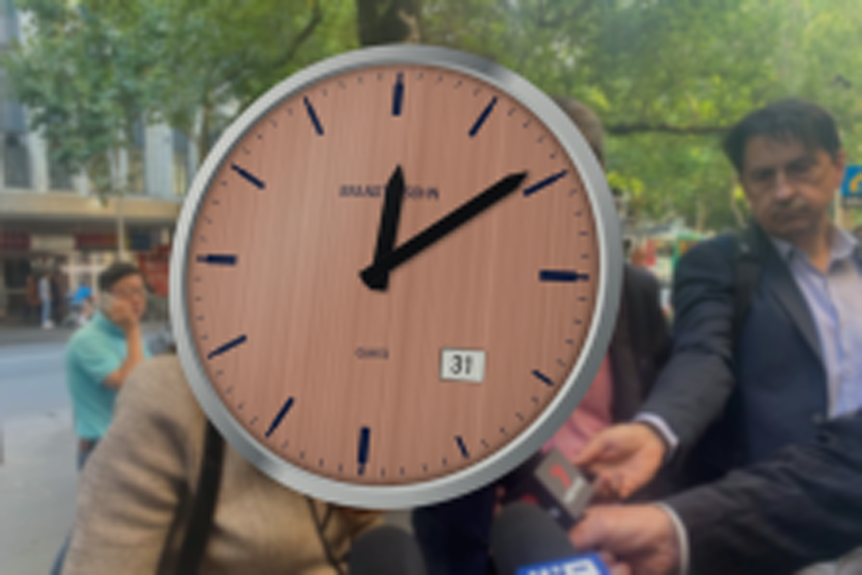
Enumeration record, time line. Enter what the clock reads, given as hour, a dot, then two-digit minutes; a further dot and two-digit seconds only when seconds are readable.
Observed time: 12.09
